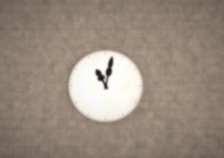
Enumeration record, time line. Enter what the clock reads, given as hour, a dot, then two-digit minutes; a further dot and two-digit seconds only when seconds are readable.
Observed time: 11.02
